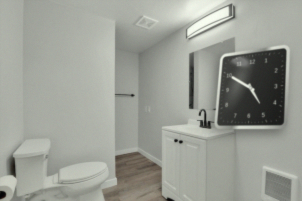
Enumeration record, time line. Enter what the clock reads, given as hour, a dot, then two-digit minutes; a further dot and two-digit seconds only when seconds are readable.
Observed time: 4.50
